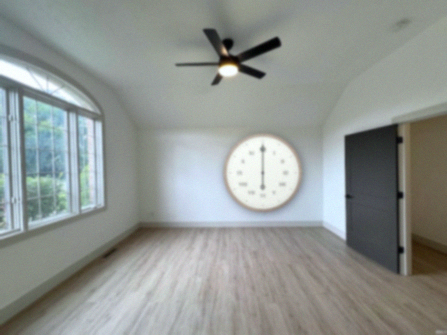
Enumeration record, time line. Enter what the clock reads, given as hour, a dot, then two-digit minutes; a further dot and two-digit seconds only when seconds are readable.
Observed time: 6.00
